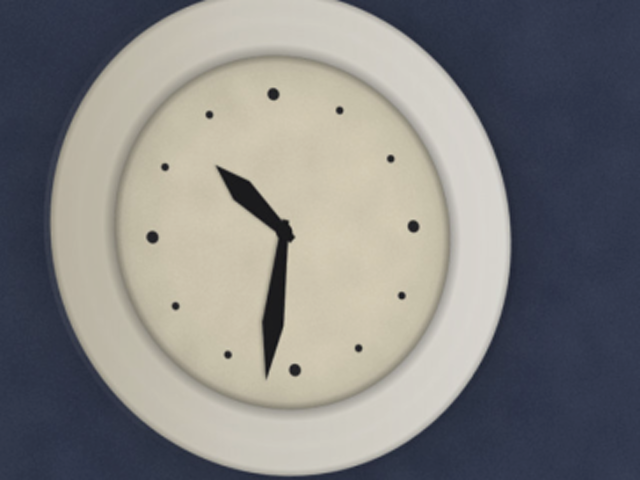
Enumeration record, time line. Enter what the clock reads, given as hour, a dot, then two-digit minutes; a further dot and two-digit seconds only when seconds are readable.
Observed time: 10.32
